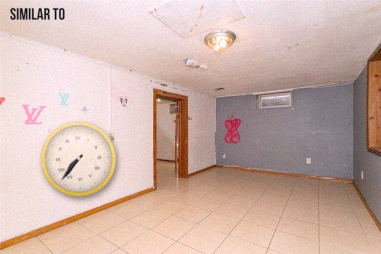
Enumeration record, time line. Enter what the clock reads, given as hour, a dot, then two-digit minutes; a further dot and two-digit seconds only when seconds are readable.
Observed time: 7.37
